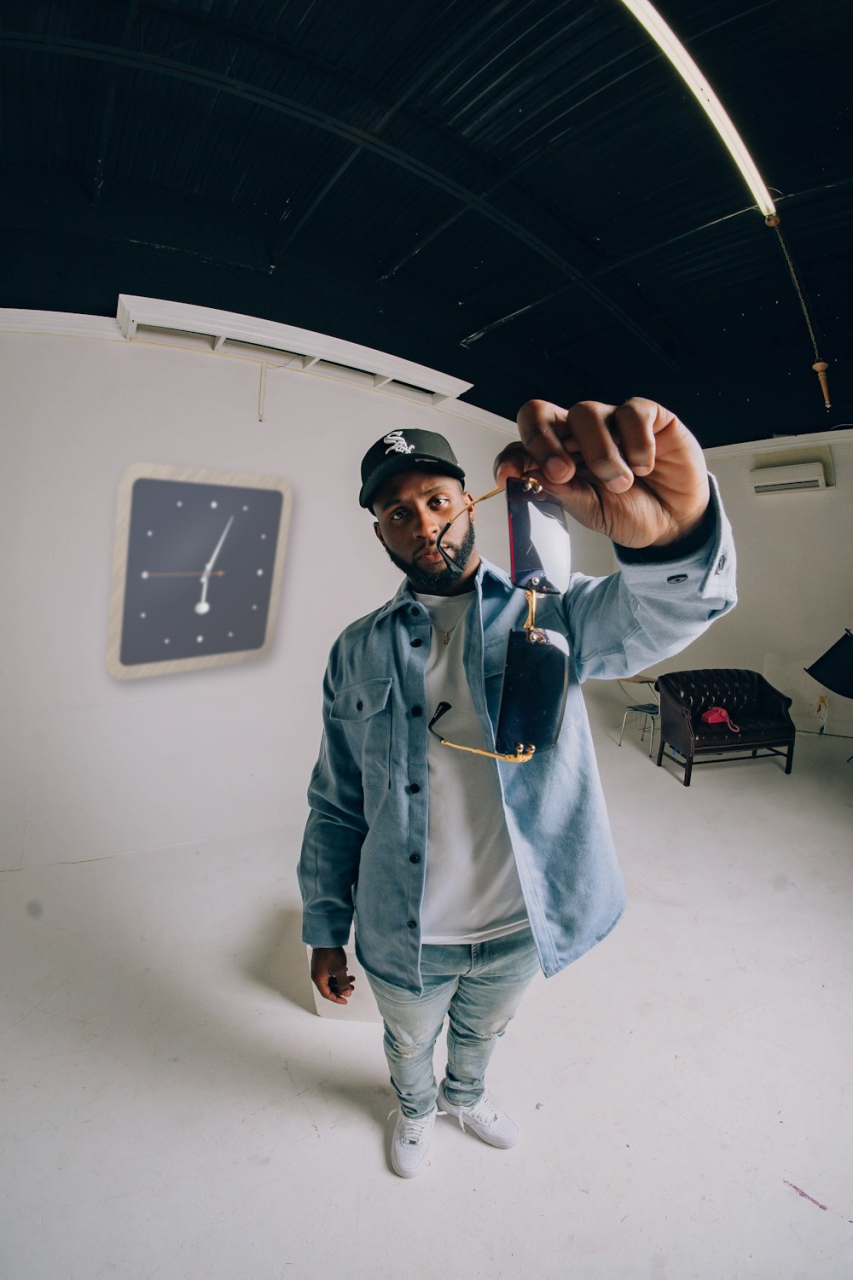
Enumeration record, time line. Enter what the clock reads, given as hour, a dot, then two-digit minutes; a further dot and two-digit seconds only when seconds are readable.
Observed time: 6.03.45
